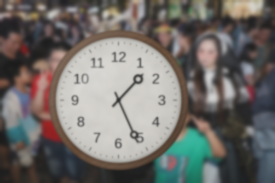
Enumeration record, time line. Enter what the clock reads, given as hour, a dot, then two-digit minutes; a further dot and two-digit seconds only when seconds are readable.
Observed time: 1.26
